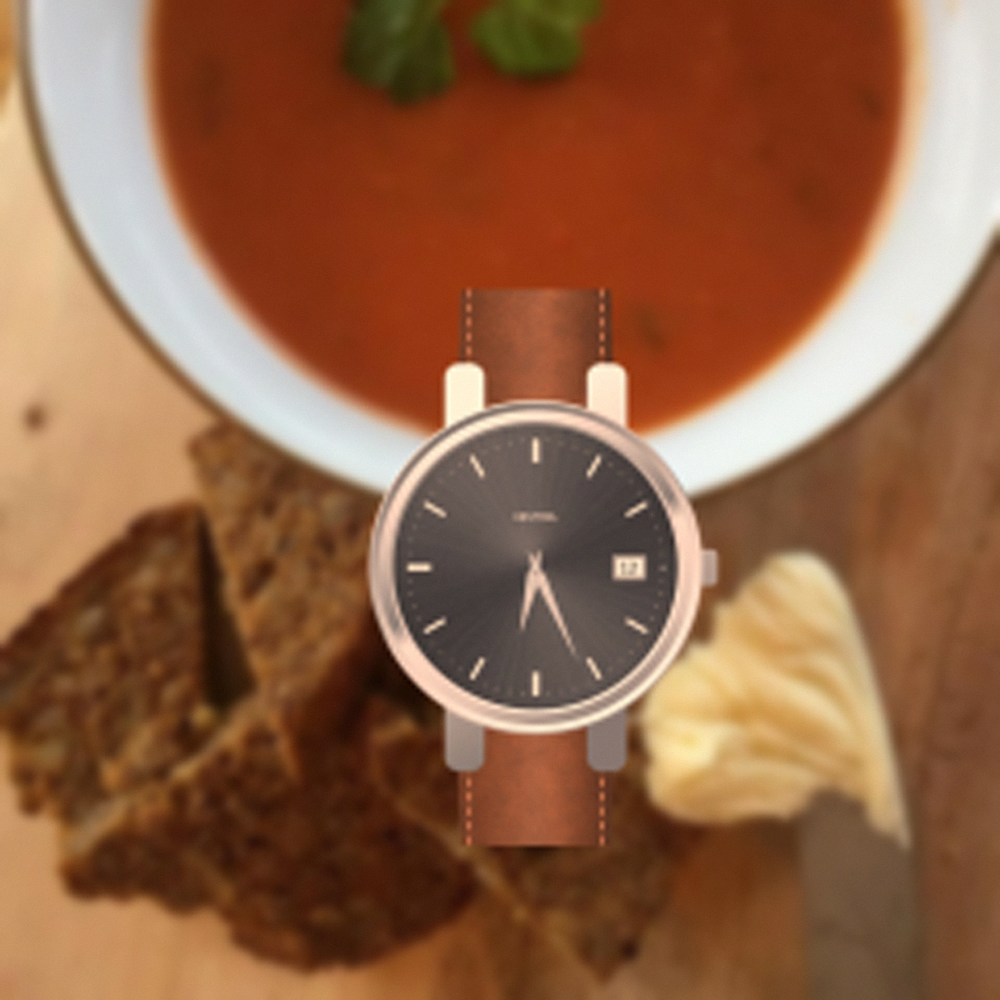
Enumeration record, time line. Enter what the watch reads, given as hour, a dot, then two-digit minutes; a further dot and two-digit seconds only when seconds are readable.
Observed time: 6.26
